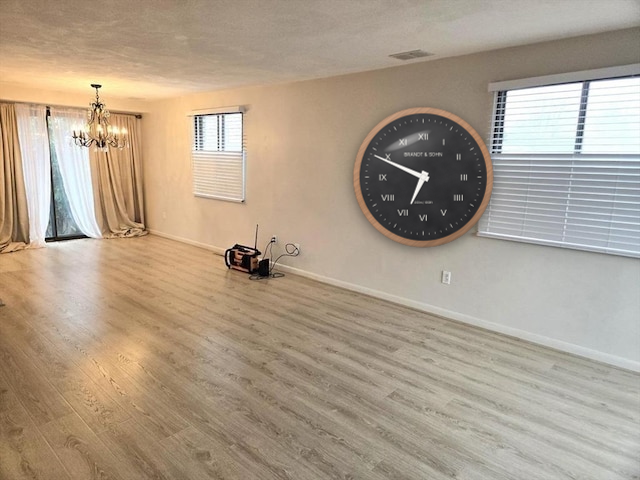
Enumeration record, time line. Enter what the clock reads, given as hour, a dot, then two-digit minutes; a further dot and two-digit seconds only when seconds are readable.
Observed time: 6.49
